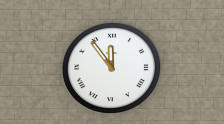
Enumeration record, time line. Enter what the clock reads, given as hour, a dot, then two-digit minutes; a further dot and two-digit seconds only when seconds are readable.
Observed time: 11.54
